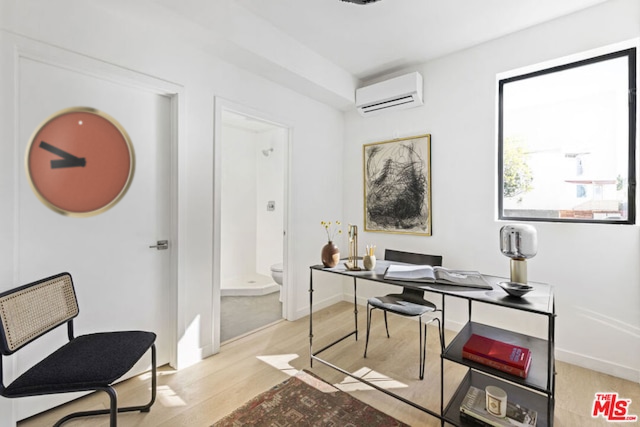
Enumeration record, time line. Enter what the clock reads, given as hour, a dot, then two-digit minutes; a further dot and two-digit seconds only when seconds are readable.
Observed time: 8.49
